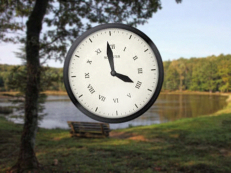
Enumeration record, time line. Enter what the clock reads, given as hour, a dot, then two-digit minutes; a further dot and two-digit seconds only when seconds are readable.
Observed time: 3.59
